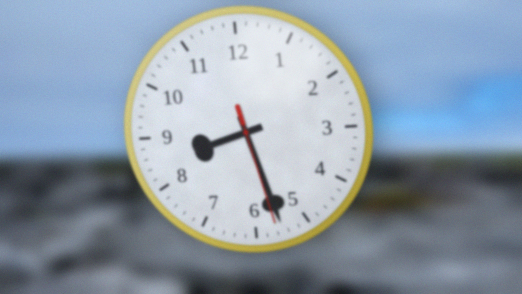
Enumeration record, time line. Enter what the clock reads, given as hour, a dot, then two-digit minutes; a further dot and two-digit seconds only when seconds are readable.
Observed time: 8.27.28
